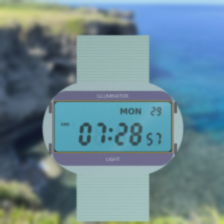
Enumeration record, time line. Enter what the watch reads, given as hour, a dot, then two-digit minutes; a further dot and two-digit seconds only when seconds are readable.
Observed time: 7.28.57
